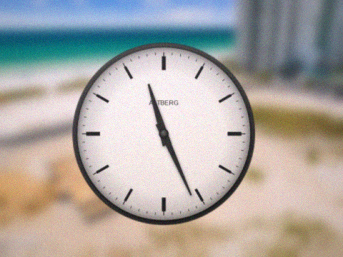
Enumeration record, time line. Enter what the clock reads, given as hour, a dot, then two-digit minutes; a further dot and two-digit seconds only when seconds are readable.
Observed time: 11.26
